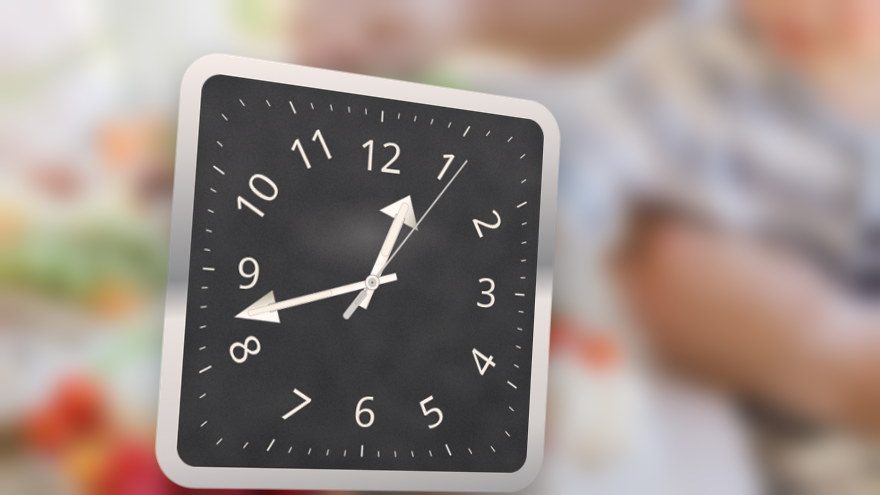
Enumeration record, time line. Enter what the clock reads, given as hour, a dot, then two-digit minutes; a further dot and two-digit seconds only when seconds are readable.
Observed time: 12.42.06
